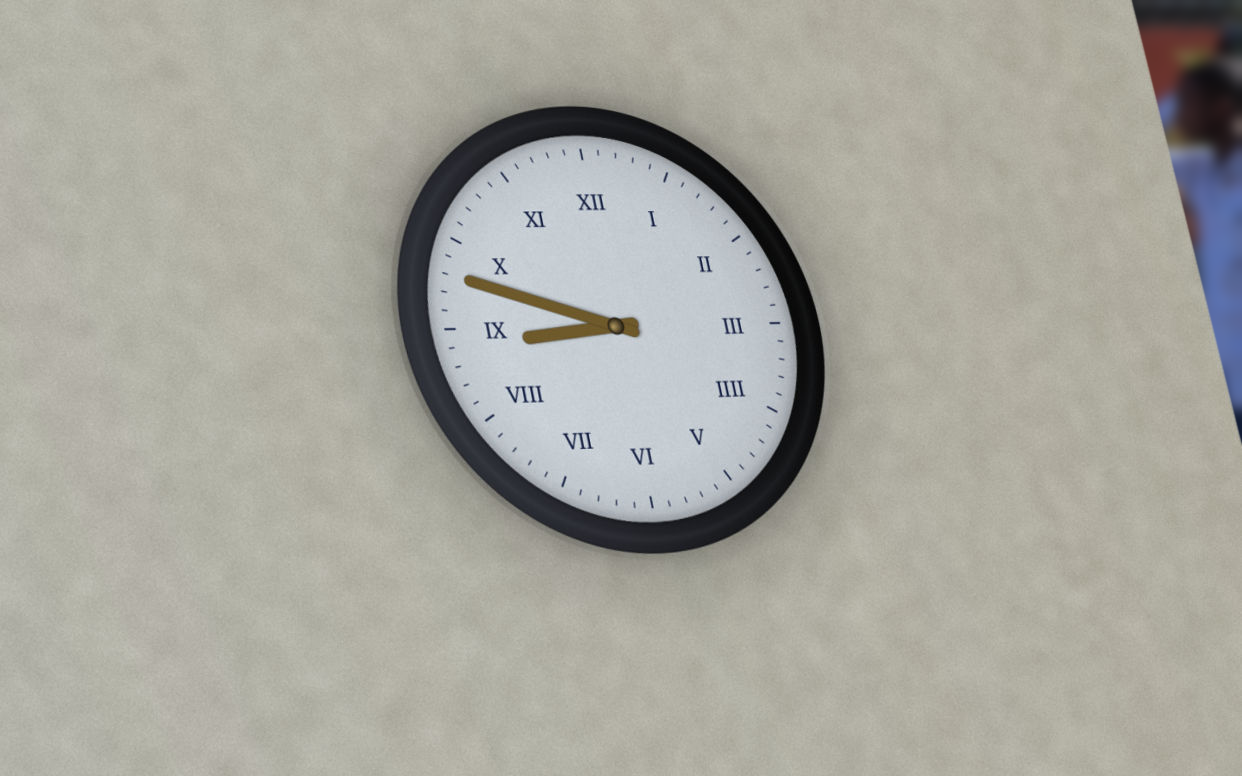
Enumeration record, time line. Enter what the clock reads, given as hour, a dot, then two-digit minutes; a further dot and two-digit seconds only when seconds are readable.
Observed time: 8.48
